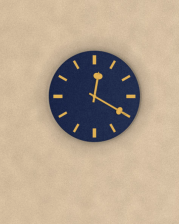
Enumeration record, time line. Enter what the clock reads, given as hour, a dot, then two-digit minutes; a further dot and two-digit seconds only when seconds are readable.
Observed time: 12.20
